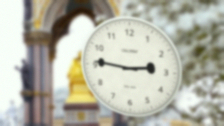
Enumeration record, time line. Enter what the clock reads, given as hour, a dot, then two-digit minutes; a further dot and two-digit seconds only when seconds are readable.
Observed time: 2.46
